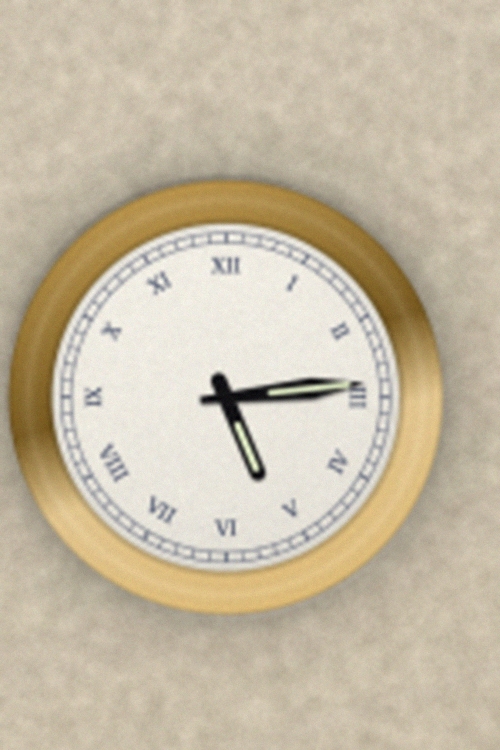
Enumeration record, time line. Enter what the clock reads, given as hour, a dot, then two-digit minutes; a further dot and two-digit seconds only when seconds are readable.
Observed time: 5.14
